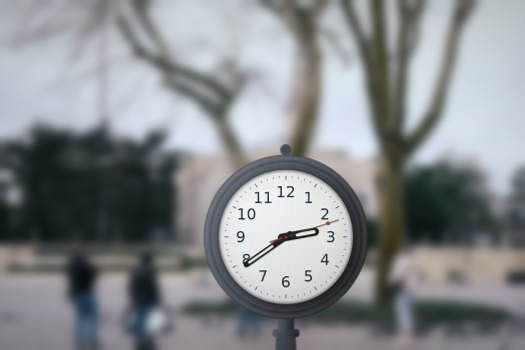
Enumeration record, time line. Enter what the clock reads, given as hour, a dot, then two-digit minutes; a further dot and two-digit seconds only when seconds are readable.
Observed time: 2.39.12
